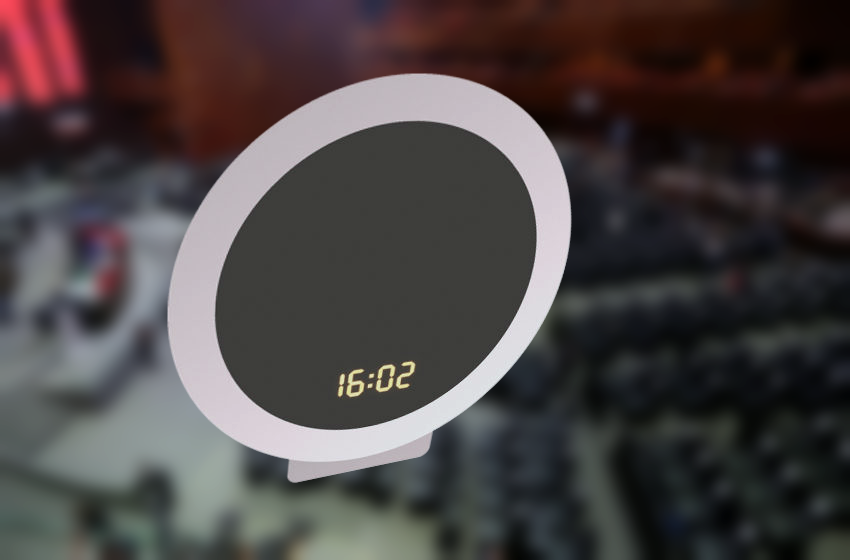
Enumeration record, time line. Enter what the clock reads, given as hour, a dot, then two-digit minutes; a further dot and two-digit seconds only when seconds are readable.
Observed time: 16.02
